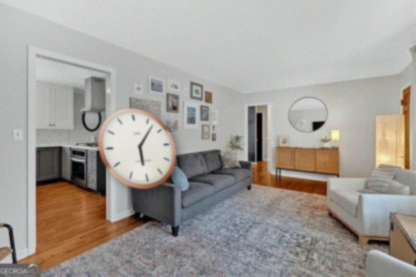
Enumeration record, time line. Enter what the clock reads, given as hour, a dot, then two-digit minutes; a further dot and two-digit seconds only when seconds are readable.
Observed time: 6.07
